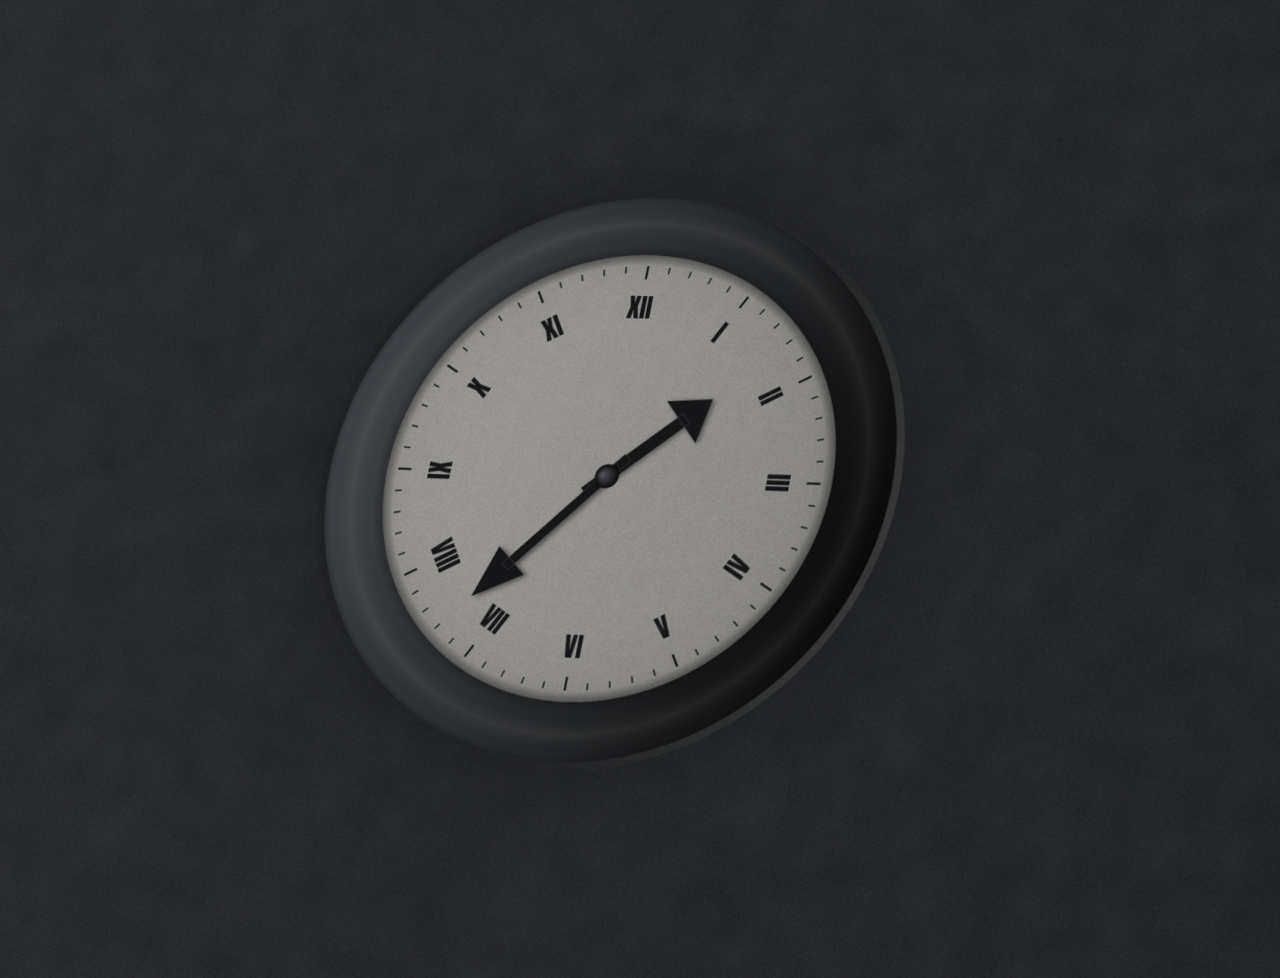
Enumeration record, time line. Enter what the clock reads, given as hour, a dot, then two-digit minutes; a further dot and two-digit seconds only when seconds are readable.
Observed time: 1.37
